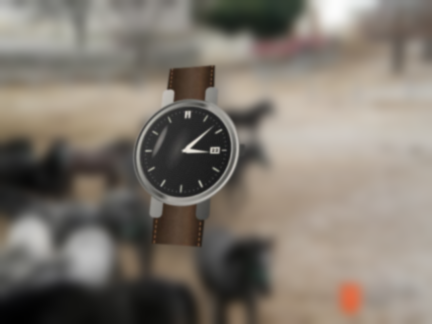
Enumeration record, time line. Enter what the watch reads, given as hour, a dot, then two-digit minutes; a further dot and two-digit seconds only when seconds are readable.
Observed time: 3.08
